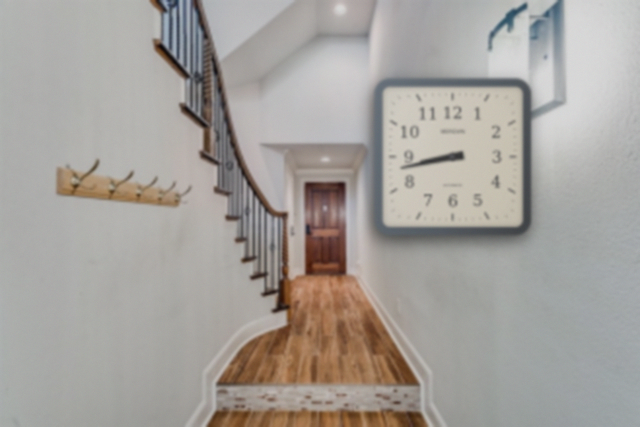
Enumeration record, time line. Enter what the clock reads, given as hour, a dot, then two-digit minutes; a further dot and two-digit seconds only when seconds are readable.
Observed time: 8.43
